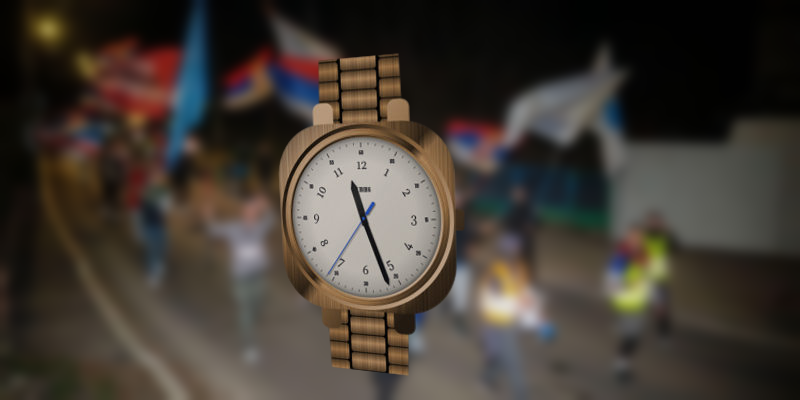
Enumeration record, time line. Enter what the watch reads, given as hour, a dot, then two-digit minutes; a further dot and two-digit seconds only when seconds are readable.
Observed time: 11.26.36
